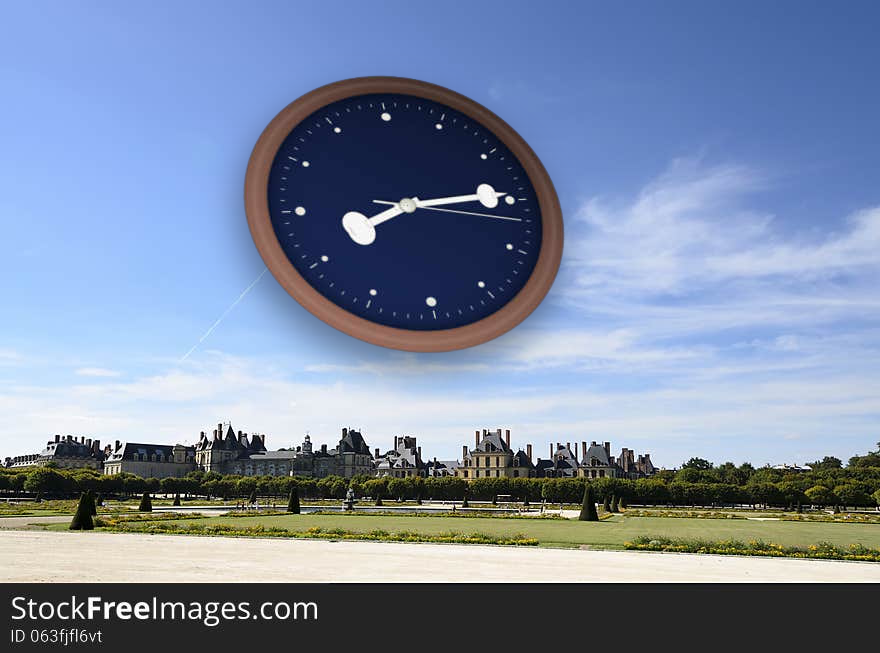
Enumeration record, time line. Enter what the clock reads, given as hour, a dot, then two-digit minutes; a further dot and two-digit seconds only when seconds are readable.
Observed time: 8.14.17
